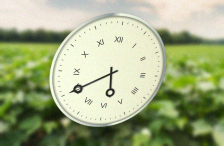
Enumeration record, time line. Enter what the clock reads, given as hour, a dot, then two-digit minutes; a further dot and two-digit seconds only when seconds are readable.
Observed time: 5.40
